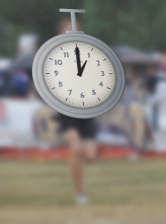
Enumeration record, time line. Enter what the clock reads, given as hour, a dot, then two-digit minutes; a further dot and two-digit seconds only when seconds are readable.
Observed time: 1.00
